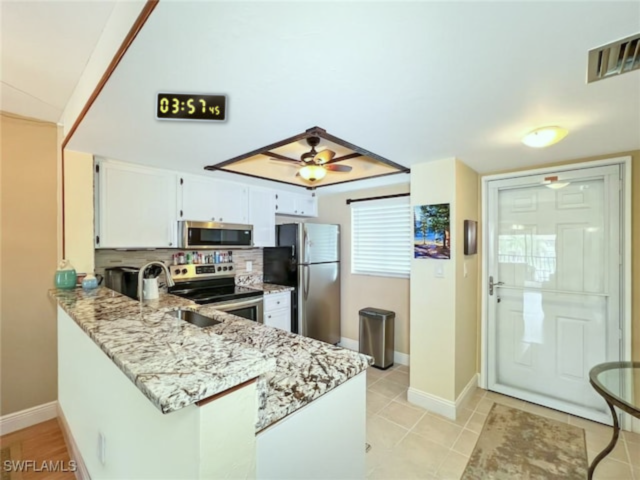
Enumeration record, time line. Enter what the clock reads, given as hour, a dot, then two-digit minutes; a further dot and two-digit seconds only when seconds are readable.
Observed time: 3.57
